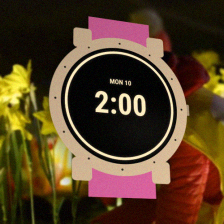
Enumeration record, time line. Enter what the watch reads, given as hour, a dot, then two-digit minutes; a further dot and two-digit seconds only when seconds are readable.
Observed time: 2.00
